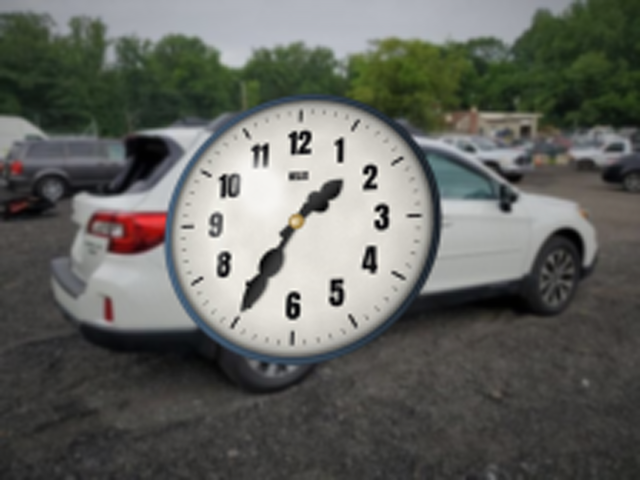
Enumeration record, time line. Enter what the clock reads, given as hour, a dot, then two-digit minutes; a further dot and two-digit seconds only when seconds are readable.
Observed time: 1.35
